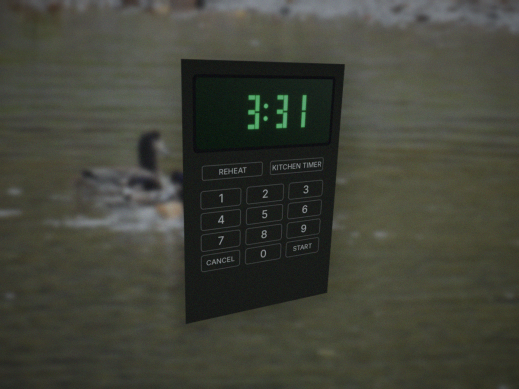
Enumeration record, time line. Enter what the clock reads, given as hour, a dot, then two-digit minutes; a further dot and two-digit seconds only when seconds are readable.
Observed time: 3.31
